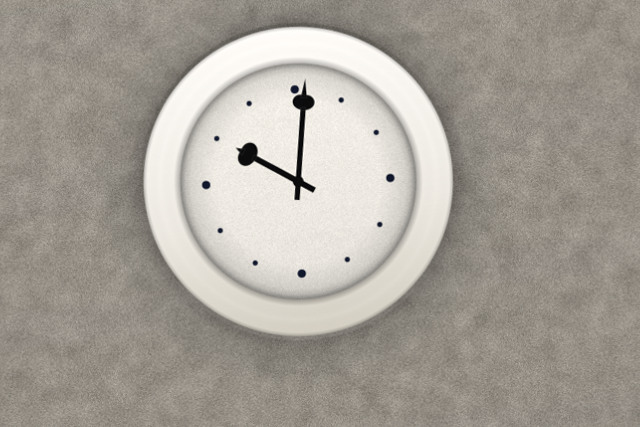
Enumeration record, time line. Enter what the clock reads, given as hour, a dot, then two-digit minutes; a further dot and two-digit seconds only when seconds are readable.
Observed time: 10.01
